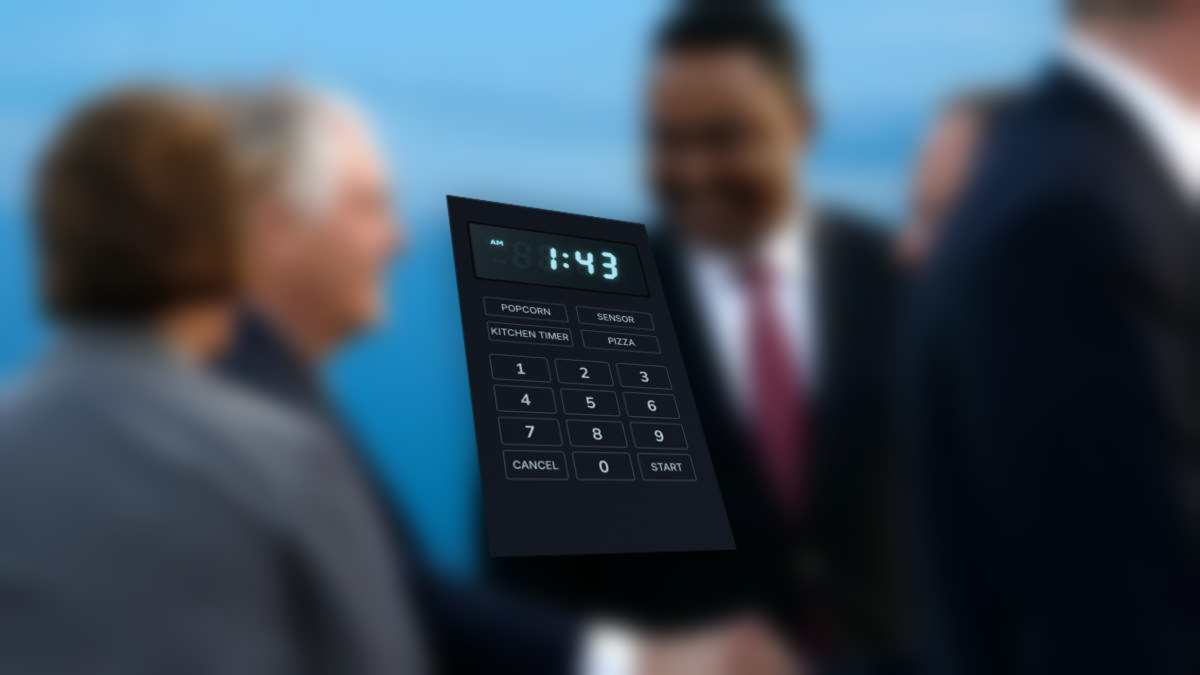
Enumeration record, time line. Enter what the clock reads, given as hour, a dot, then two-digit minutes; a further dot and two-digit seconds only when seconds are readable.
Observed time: 1.43
